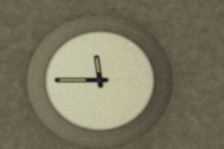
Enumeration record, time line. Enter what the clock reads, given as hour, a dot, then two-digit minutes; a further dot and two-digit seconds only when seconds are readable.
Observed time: 11.45
